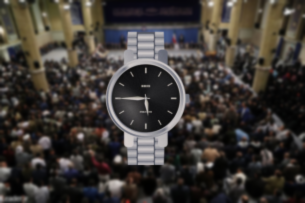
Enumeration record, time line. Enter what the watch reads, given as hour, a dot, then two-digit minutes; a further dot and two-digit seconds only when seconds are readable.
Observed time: 5.45
